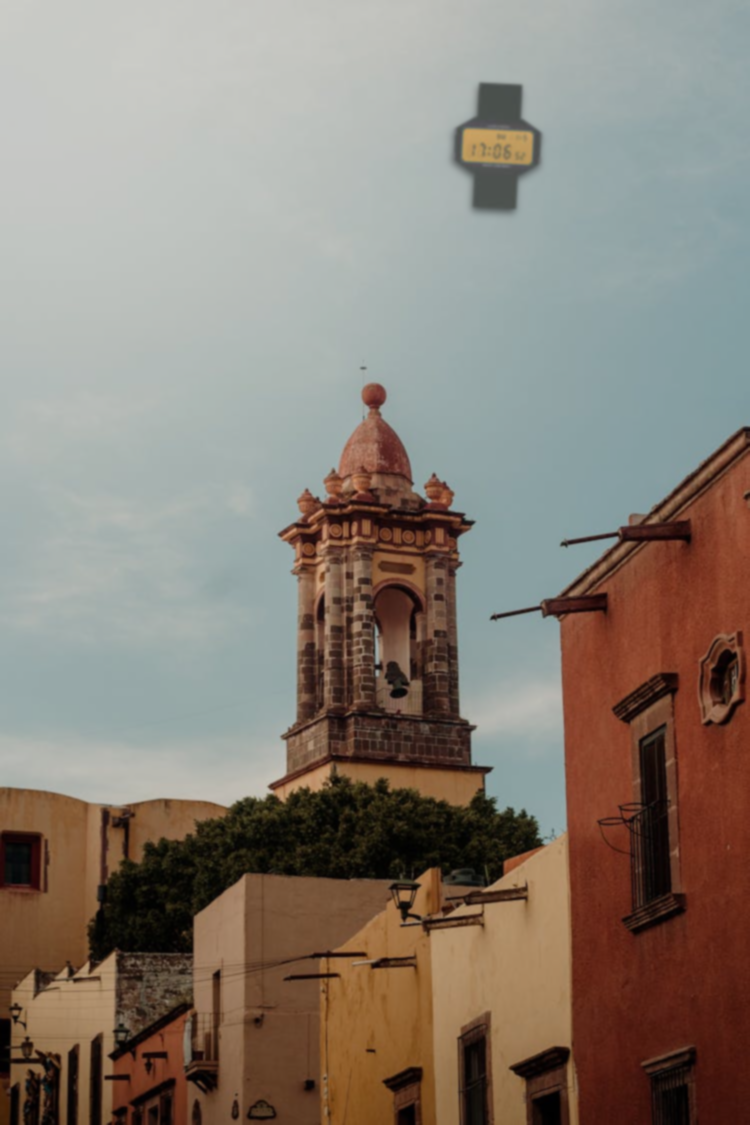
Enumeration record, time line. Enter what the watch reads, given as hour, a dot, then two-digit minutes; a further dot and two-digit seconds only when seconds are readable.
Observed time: 17.06
